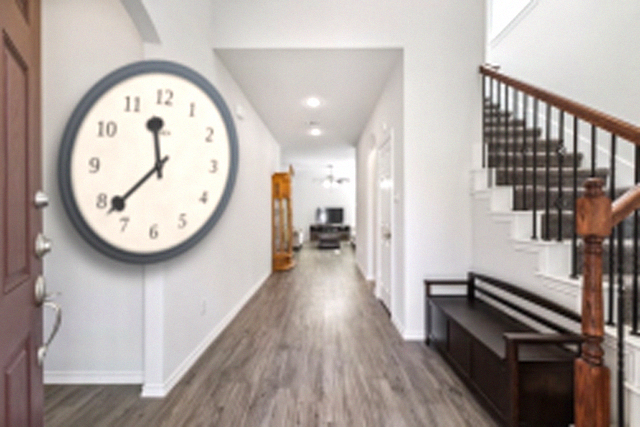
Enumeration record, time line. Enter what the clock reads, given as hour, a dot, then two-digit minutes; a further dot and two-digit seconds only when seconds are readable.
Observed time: 11.38
